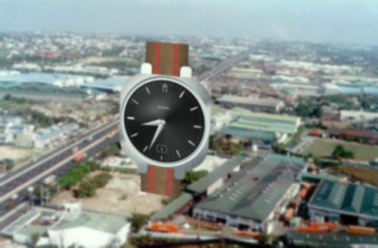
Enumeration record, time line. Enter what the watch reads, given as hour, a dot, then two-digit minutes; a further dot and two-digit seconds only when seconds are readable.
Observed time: 8.34
